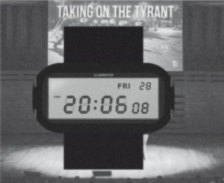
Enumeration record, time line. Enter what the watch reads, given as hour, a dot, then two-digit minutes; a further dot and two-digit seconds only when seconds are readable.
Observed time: 20.06.08
